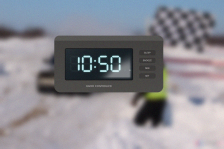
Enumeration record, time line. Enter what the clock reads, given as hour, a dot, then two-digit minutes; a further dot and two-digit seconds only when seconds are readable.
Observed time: 10.50
